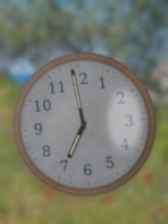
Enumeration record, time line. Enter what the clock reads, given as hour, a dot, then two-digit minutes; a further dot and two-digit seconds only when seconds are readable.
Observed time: 6.59
